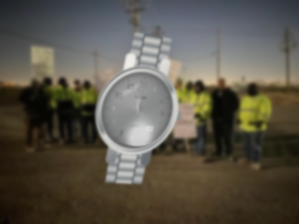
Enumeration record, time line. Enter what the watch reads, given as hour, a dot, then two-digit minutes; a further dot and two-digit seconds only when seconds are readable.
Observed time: 11.58
